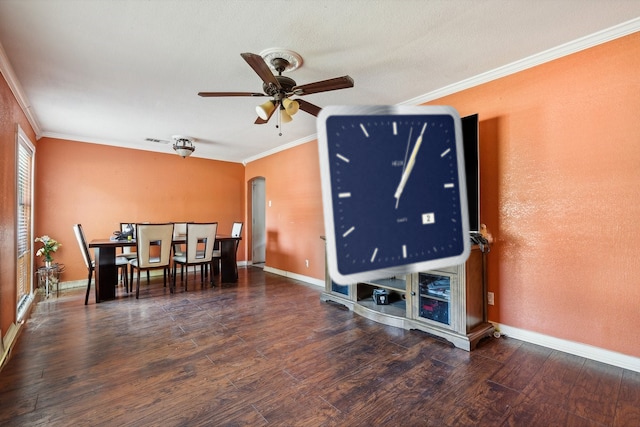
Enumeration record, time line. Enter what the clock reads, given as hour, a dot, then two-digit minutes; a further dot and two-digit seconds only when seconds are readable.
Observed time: 1.05.03
